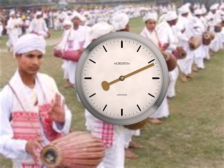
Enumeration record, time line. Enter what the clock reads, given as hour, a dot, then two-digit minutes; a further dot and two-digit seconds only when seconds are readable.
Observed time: 8.11
